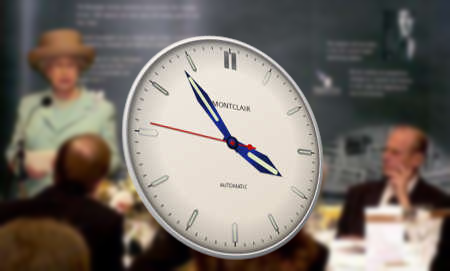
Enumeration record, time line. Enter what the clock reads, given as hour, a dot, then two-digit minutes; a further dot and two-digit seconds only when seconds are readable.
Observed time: 3.53.46
